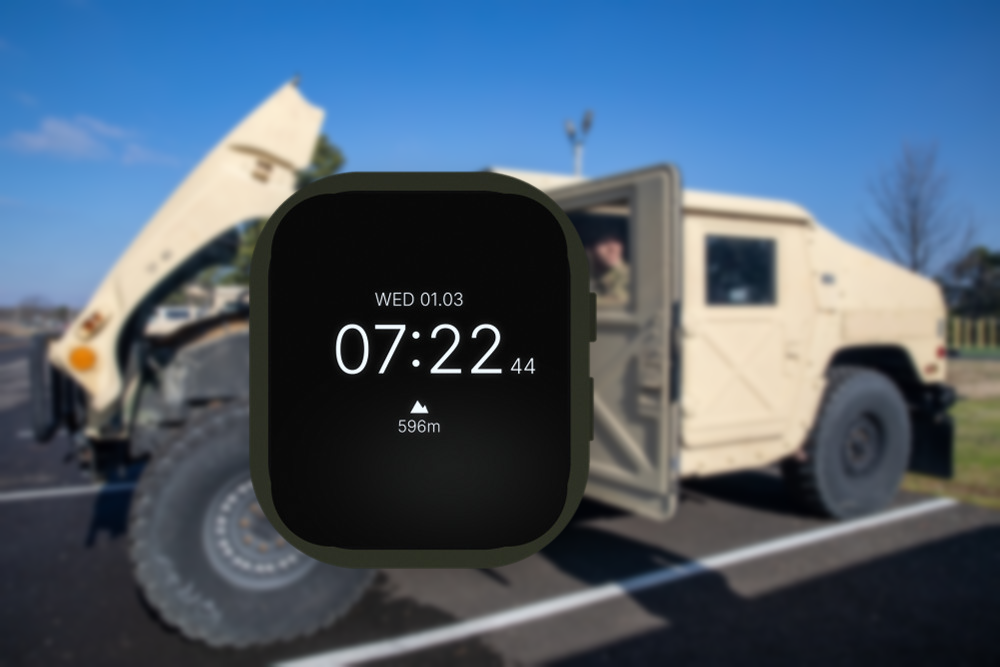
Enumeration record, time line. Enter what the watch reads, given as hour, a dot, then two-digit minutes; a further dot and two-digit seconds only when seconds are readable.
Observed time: 7.22.44
